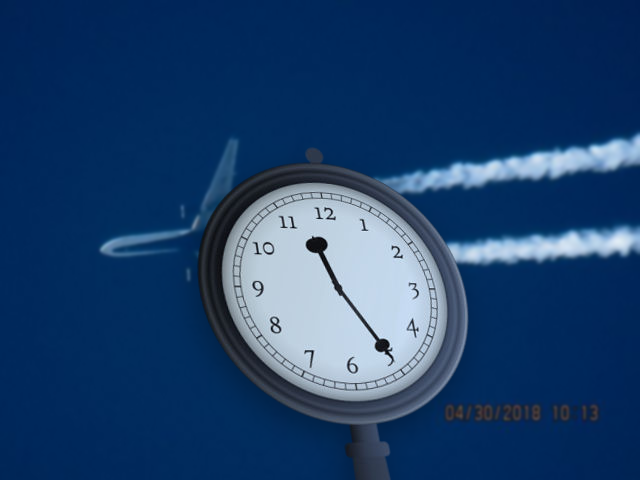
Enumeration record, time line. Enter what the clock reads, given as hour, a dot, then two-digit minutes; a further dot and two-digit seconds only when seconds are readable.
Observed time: 11.25
